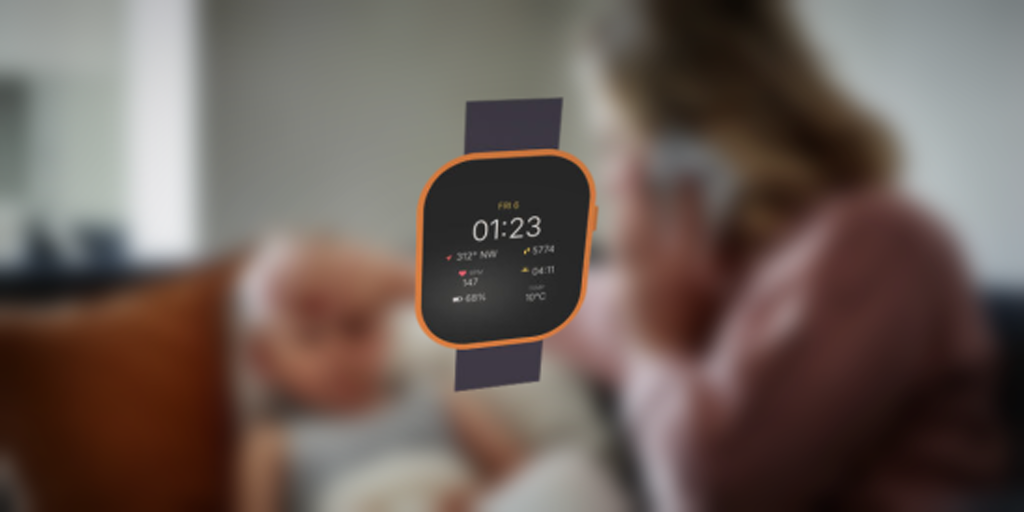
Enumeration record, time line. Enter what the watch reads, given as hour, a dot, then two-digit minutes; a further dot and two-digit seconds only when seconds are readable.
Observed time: 1.23
